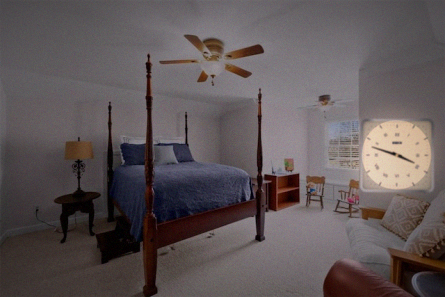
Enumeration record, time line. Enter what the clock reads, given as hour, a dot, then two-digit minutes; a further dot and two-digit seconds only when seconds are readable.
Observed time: 3.48
